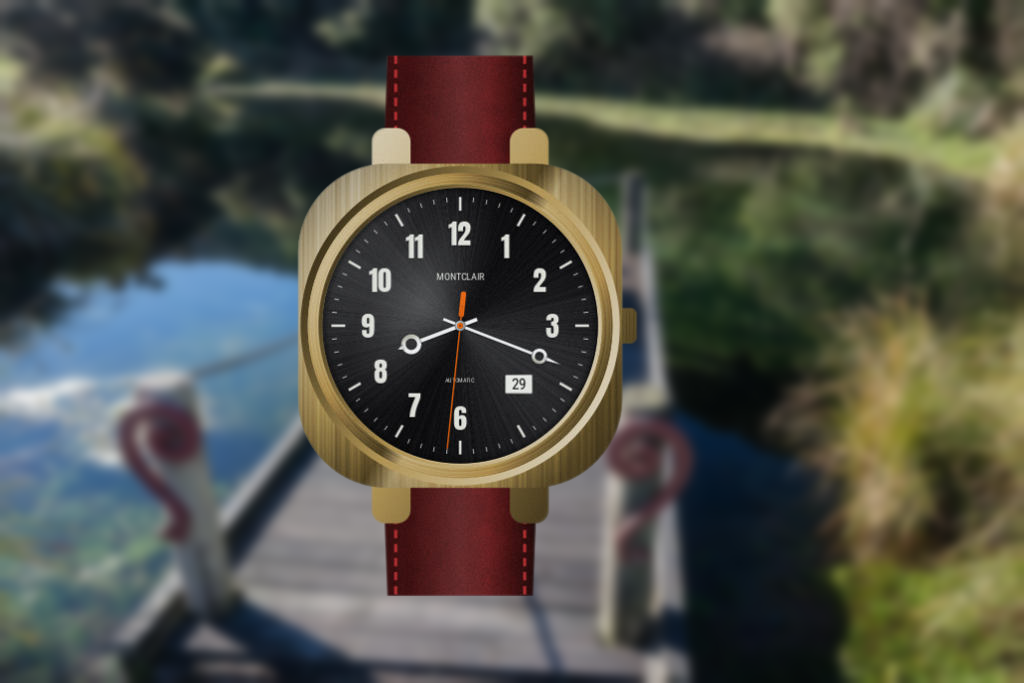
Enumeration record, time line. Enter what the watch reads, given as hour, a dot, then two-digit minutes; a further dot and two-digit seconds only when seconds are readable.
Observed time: 8.18.31
